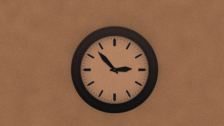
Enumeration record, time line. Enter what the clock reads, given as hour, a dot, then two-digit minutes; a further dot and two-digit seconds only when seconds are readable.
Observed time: 2.53
